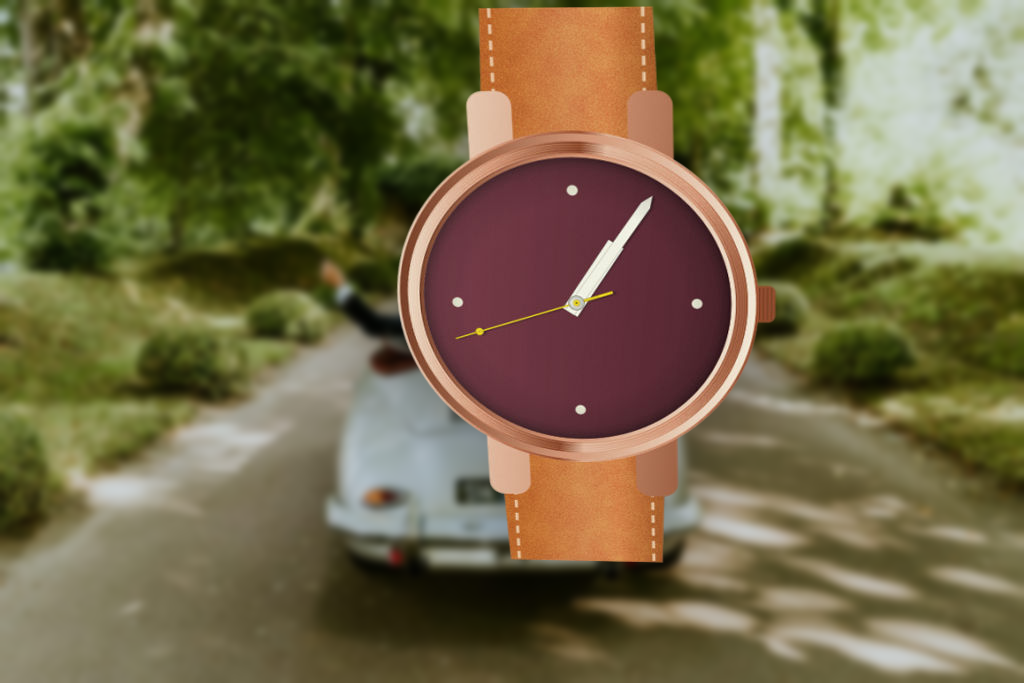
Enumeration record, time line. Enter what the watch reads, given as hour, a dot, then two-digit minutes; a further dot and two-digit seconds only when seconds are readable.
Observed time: 1.05.42
